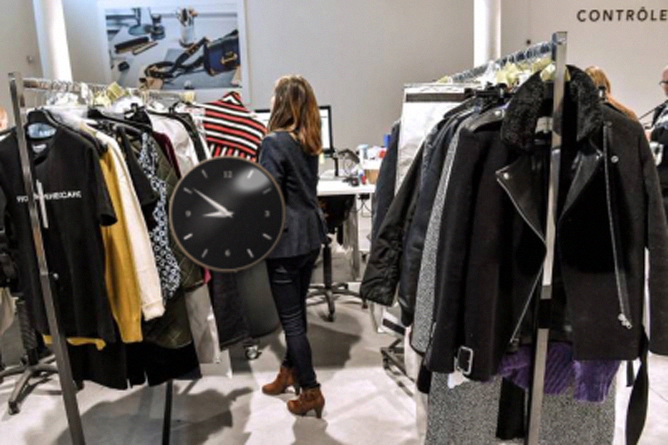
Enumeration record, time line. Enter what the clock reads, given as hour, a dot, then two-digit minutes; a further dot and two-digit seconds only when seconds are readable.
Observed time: 8.51
